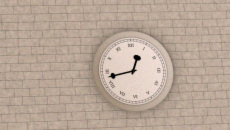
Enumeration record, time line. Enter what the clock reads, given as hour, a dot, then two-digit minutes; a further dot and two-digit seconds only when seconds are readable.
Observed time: 12.43
